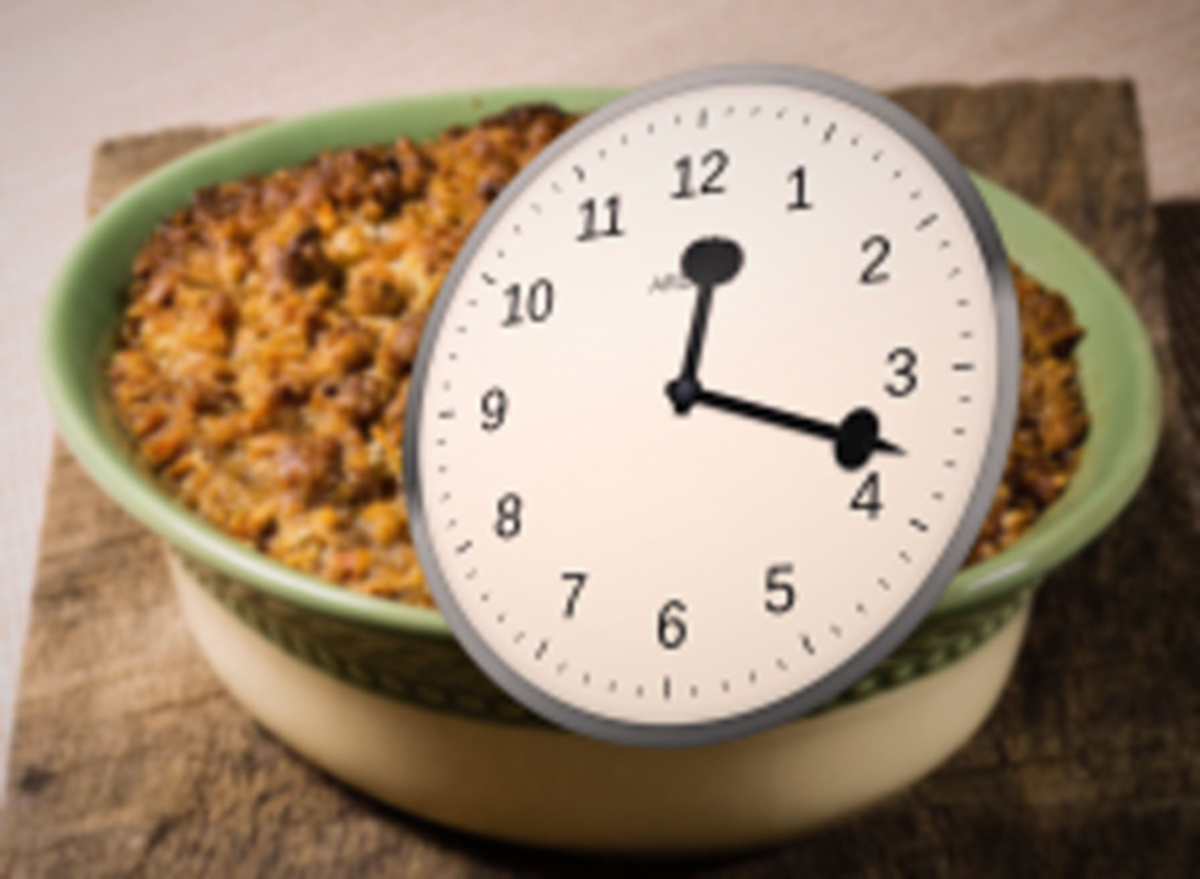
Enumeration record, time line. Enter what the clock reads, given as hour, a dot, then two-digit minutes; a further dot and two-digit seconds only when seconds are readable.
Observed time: 12.18
